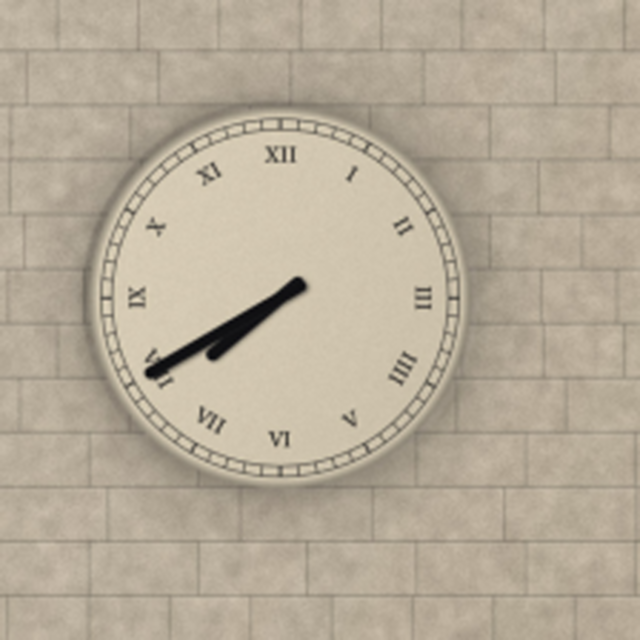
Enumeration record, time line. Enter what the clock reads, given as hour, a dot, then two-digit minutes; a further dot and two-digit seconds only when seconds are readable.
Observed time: 7.40
